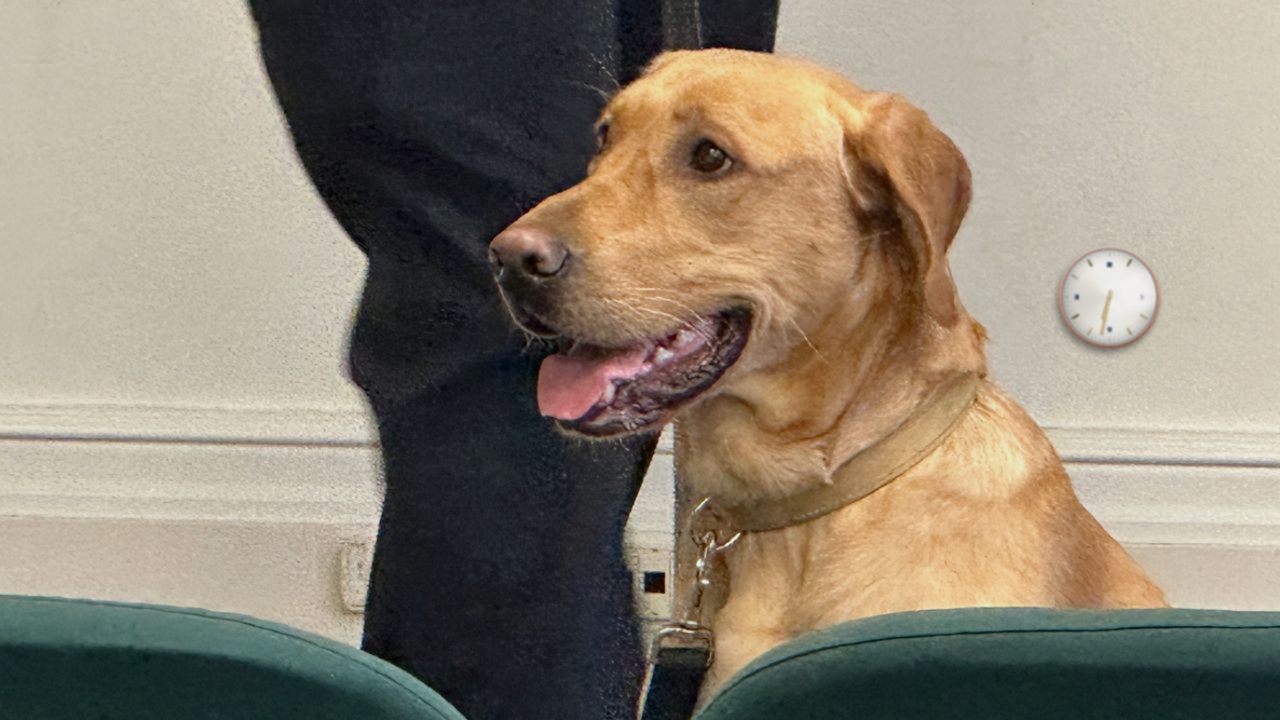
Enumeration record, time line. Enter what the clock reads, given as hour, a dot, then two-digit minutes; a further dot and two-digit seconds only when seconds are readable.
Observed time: 6.32
